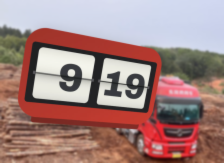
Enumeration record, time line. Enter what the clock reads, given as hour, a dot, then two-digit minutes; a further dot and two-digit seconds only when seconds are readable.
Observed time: 9.19
